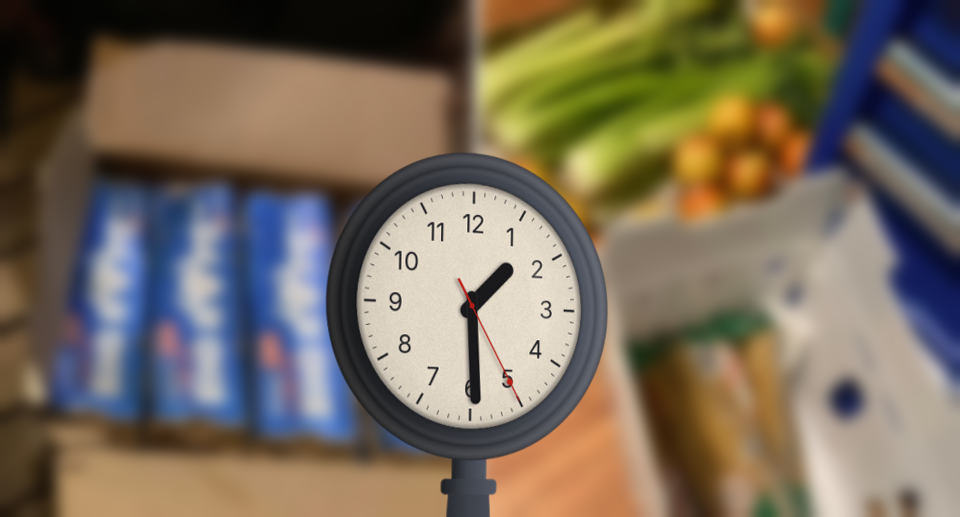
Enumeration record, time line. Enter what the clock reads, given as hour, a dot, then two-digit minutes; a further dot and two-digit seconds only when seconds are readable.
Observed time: 1.29.25
